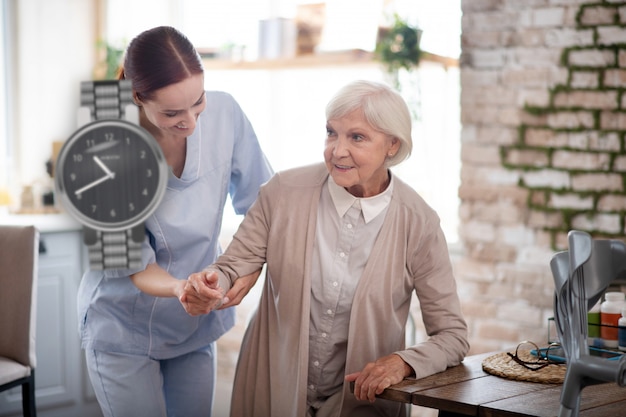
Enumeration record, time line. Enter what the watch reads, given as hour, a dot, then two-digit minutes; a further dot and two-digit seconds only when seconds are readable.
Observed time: 10.41
